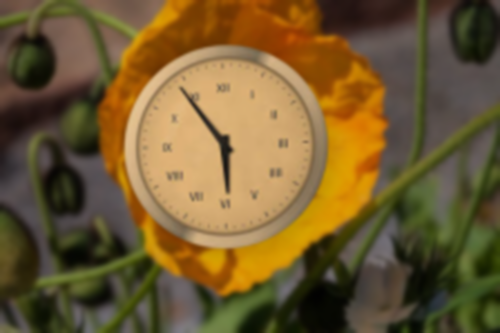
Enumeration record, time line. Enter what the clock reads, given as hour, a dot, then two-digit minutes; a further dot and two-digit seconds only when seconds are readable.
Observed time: 5.54
